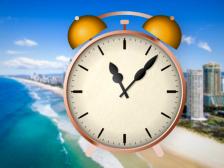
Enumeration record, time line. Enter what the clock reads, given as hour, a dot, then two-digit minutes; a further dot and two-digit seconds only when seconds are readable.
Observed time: 11.07
